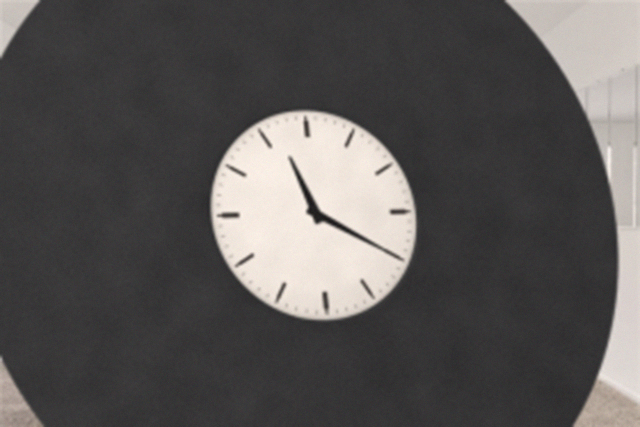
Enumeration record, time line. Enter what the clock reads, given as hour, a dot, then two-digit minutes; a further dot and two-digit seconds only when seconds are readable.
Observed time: 11.20
